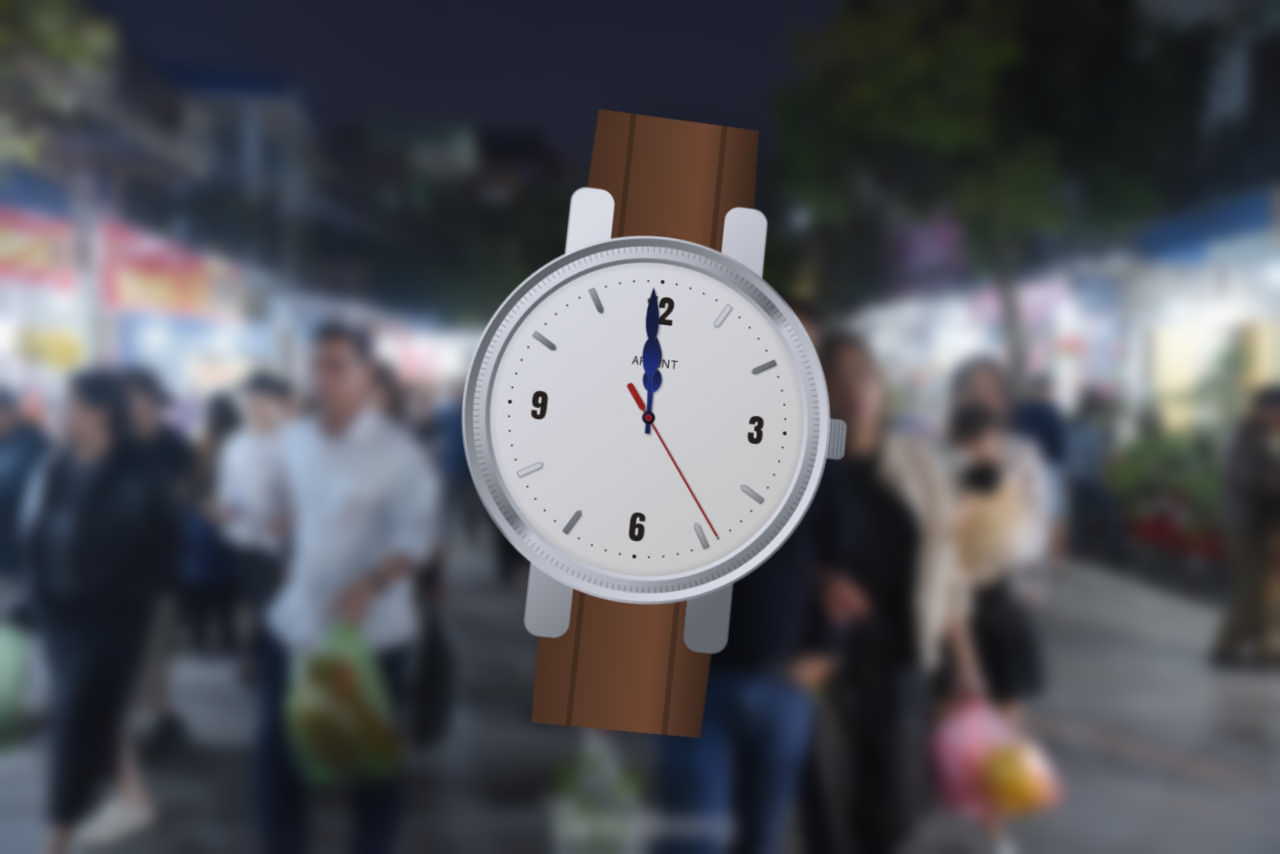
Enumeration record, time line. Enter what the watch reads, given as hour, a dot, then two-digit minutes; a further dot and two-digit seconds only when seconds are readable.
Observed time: 11.59.24
